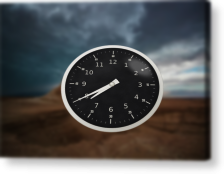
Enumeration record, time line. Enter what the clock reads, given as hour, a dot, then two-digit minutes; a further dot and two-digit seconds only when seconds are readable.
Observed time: 7.40
